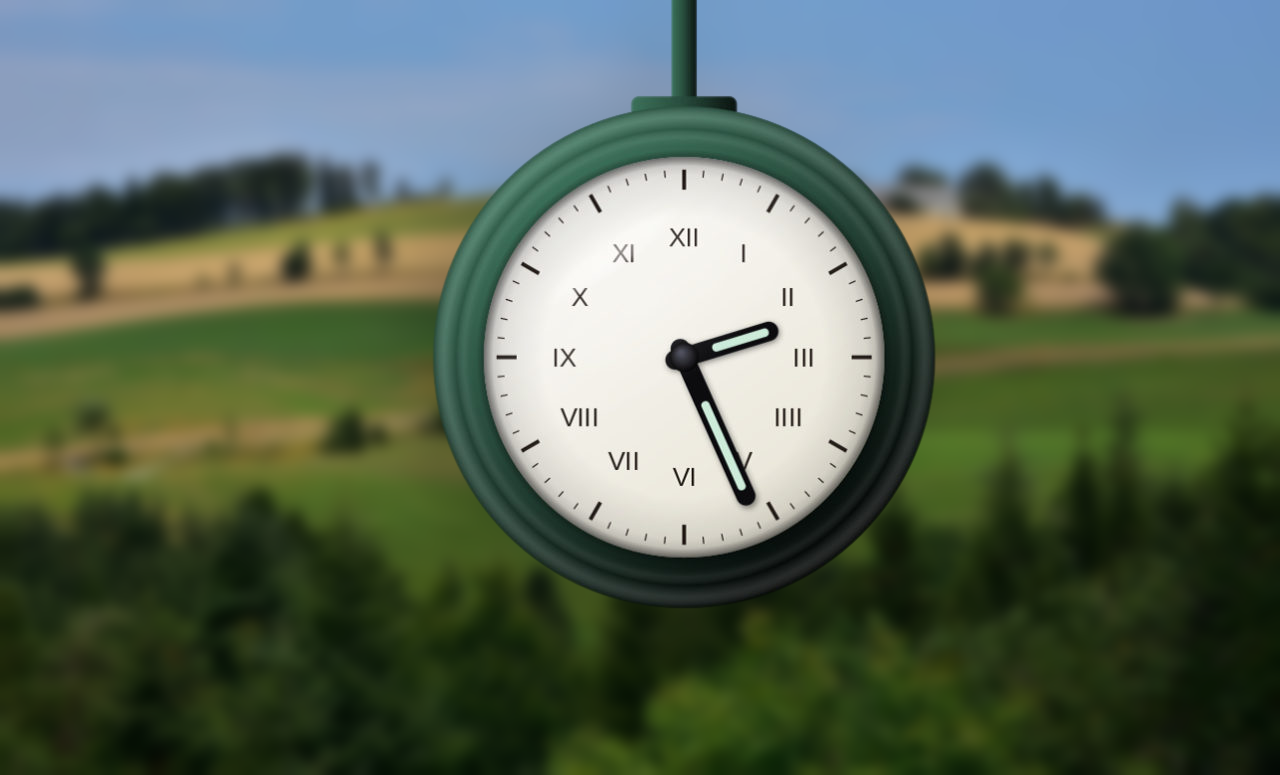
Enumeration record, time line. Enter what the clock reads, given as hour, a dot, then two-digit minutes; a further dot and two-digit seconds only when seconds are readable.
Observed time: 2.26
